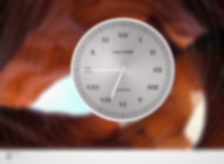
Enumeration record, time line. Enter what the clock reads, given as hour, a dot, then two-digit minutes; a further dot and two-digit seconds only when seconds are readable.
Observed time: 6.45
